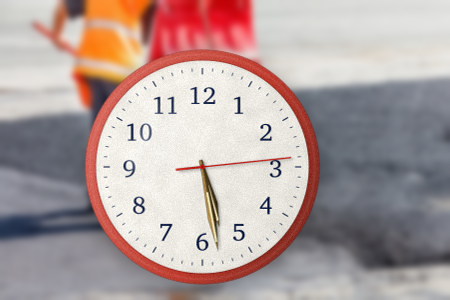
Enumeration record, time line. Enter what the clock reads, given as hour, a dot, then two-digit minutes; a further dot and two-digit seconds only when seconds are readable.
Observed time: 5.28.14
